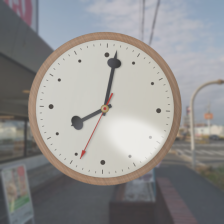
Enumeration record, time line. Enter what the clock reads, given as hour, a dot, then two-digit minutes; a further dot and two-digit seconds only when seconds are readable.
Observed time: 8.01.34
